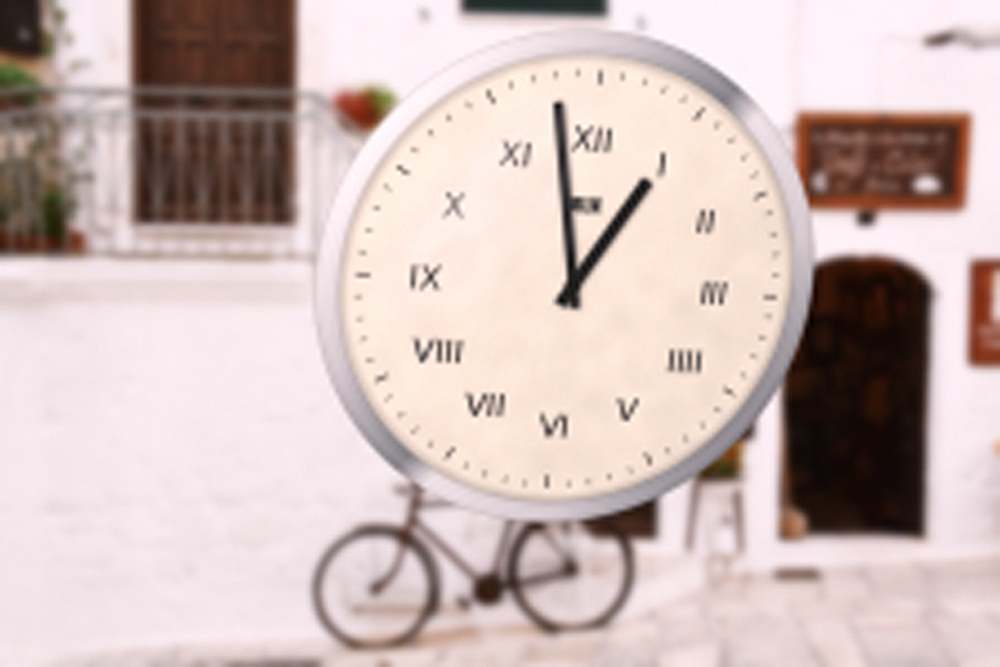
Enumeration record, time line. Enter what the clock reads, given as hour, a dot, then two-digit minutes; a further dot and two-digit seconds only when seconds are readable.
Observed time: 12.58
